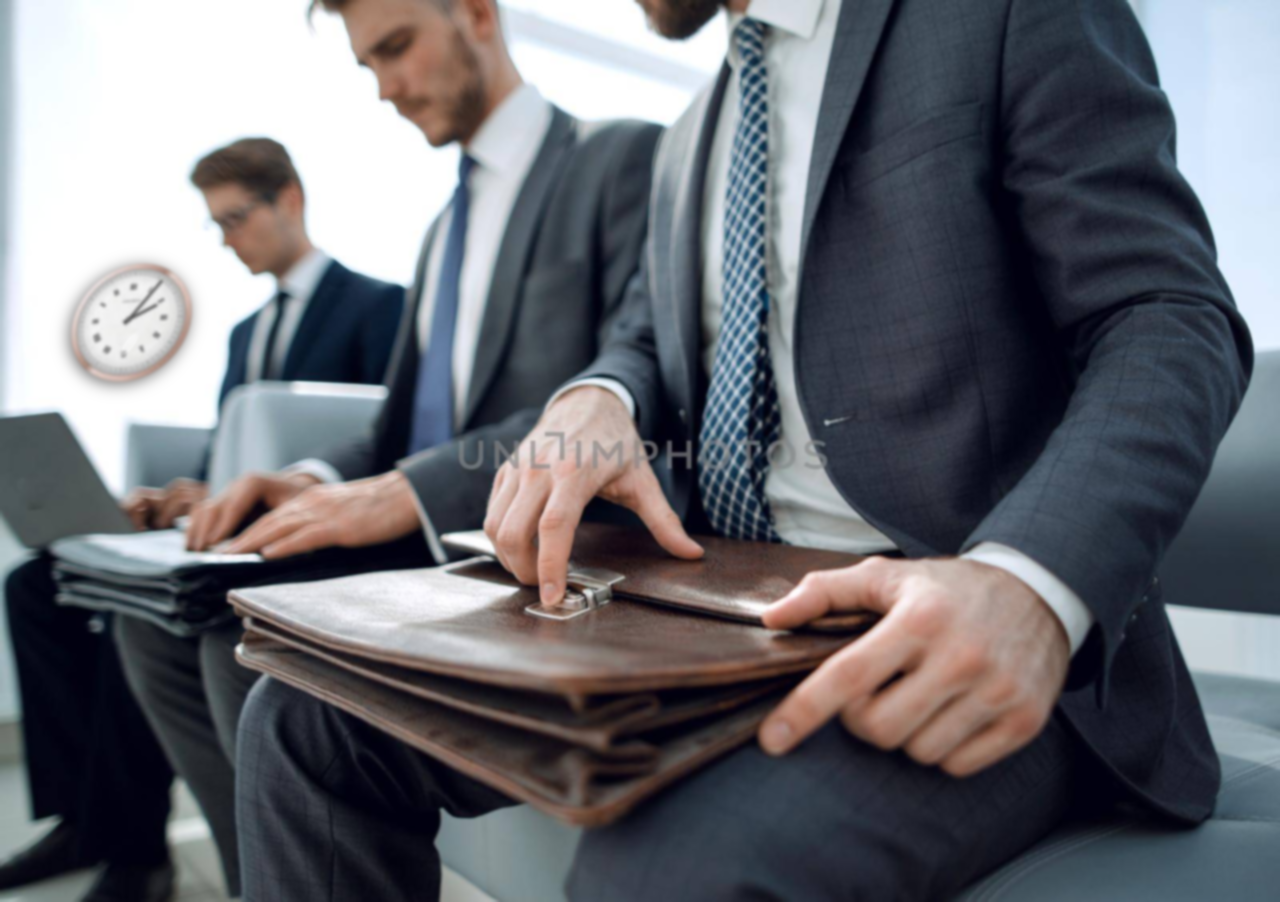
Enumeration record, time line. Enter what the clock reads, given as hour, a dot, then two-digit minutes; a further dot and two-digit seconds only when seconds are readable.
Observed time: 2.06
